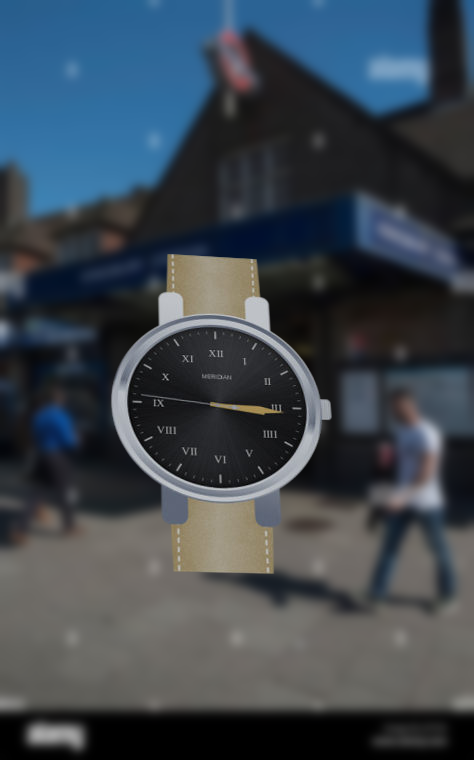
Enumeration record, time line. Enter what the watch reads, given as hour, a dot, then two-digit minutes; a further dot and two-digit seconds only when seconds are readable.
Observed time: 3.15.46
